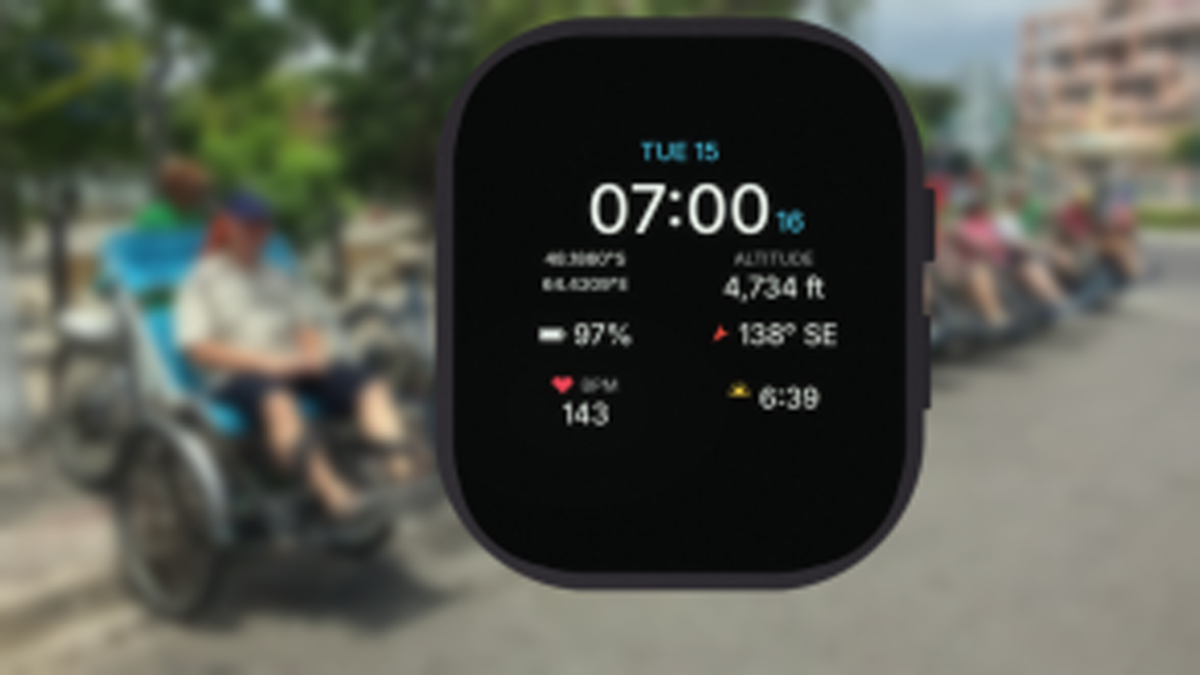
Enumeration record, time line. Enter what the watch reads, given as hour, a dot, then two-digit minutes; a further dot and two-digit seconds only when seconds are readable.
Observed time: 7.00
